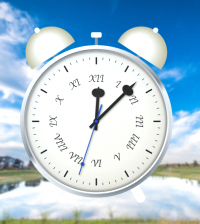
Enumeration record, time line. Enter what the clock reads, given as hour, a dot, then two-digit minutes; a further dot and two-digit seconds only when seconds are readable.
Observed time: 12.07.33
